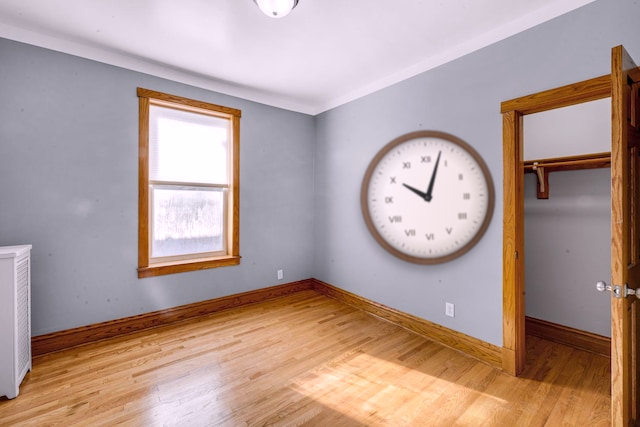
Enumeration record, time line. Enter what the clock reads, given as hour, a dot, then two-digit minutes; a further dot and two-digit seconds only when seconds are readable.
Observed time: 10.03
